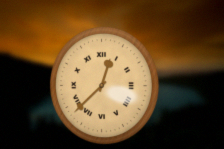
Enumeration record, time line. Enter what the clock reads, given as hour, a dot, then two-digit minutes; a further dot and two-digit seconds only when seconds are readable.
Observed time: 12.38
